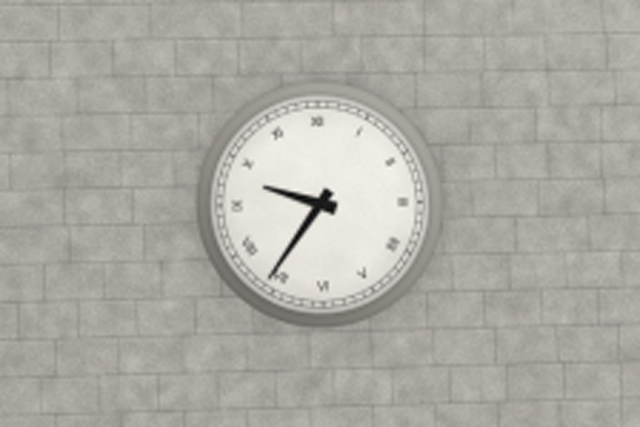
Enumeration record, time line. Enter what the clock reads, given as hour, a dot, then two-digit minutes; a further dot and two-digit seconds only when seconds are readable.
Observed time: 9.36
